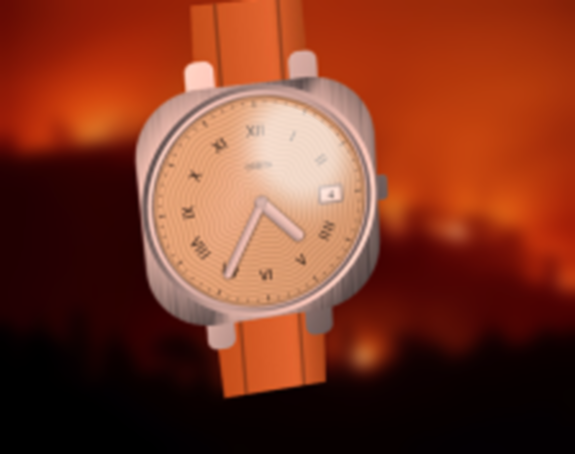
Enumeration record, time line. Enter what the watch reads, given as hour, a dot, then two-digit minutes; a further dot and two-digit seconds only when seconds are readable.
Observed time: 4.35
